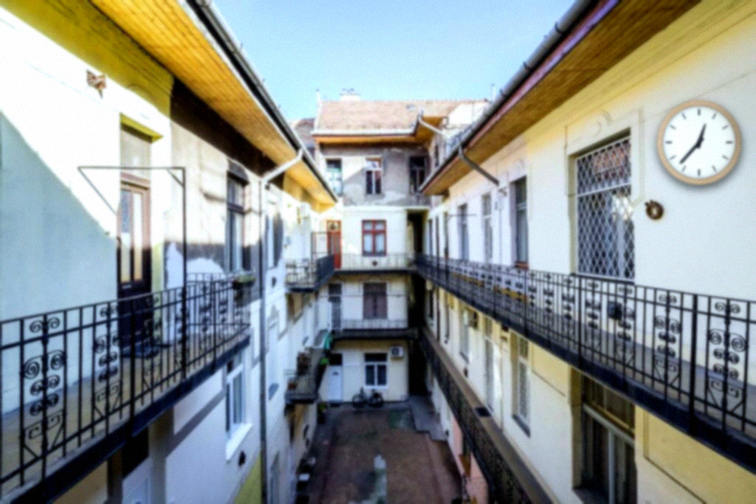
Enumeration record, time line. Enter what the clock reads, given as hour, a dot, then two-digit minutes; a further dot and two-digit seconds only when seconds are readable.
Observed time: 12.37
